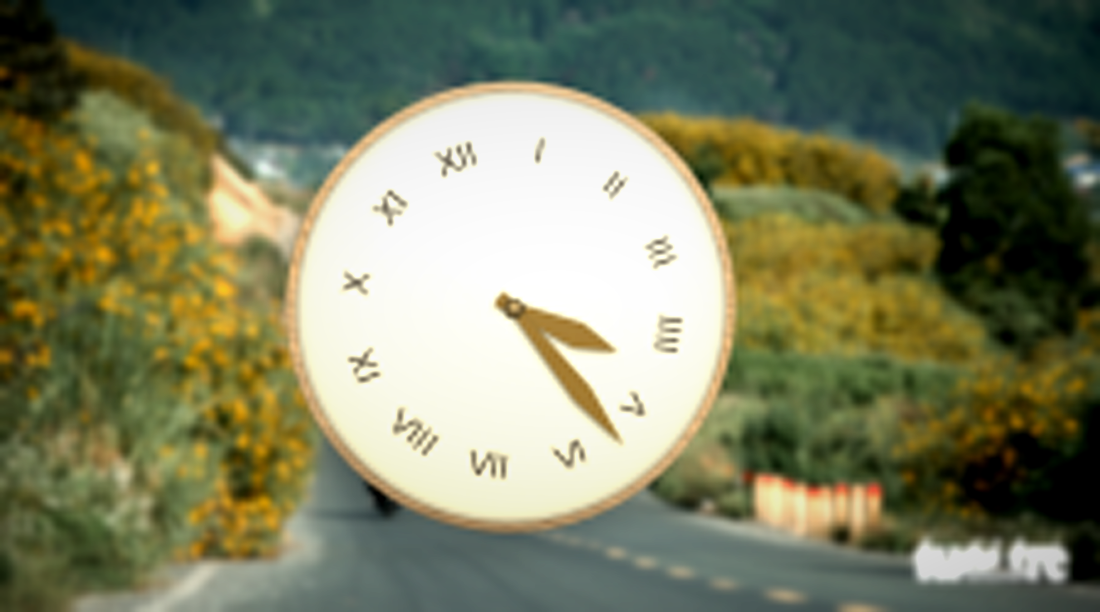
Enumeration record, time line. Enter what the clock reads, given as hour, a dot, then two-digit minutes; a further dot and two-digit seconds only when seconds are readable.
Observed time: 4.27
